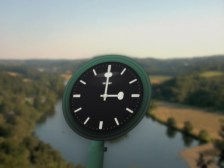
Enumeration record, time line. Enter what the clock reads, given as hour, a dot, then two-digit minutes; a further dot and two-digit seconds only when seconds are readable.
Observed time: 3.00
